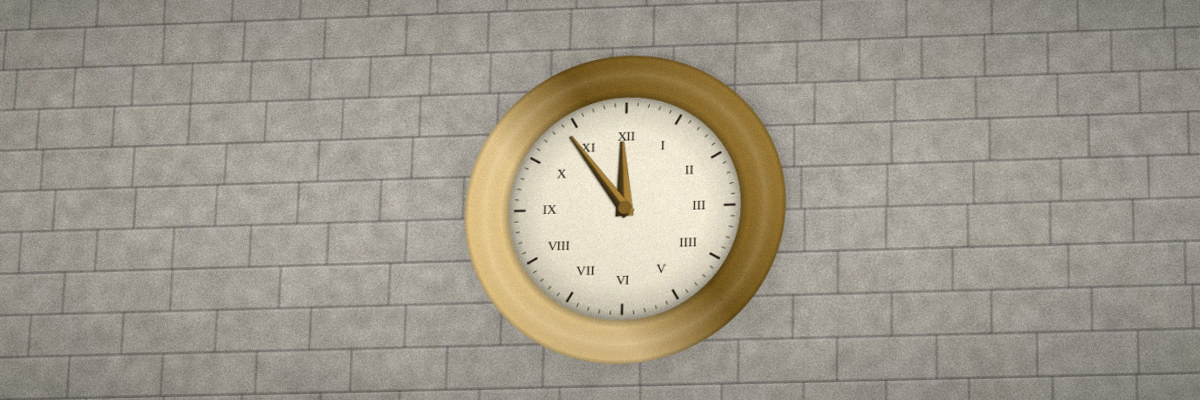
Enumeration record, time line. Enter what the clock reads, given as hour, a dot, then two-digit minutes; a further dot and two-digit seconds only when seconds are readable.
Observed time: 11.54
